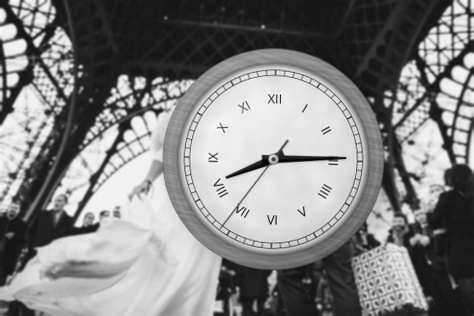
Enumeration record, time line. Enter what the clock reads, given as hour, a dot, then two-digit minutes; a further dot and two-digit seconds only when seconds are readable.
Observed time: 8.14.36
